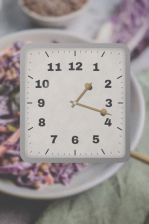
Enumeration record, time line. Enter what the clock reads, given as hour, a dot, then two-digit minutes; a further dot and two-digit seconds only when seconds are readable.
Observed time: 1.18
